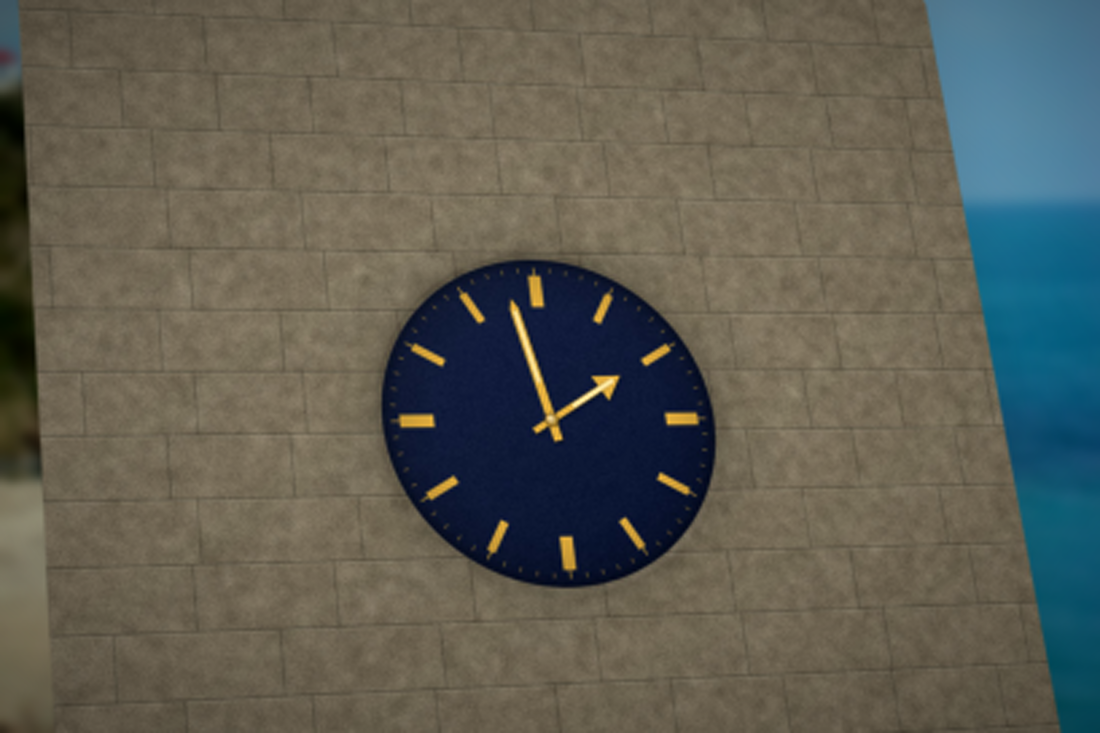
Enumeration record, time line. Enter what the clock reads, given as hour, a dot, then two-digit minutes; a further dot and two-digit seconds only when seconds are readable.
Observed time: 1.58
